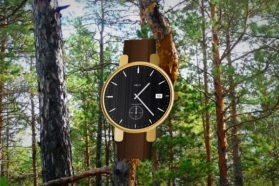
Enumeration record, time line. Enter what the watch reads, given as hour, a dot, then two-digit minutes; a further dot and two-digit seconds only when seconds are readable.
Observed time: 1.23
